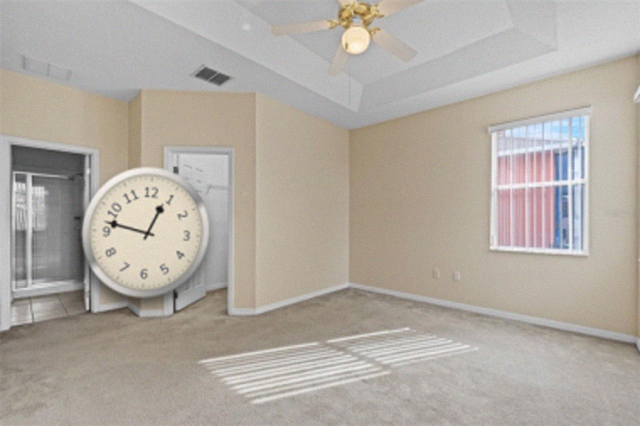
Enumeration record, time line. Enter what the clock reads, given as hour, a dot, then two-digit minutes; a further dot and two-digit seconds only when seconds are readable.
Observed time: 12.47
